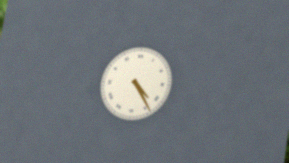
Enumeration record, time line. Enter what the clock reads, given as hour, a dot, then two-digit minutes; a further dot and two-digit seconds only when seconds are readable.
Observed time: 4.24
